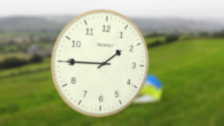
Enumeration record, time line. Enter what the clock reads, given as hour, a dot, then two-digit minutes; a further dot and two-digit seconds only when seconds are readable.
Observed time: 1.45
